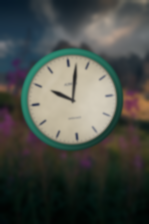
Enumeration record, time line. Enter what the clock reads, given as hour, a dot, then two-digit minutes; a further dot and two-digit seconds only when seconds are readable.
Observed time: 10.02
